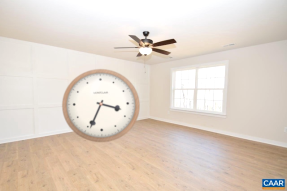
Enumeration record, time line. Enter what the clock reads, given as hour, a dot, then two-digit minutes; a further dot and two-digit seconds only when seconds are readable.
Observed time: 3.34
